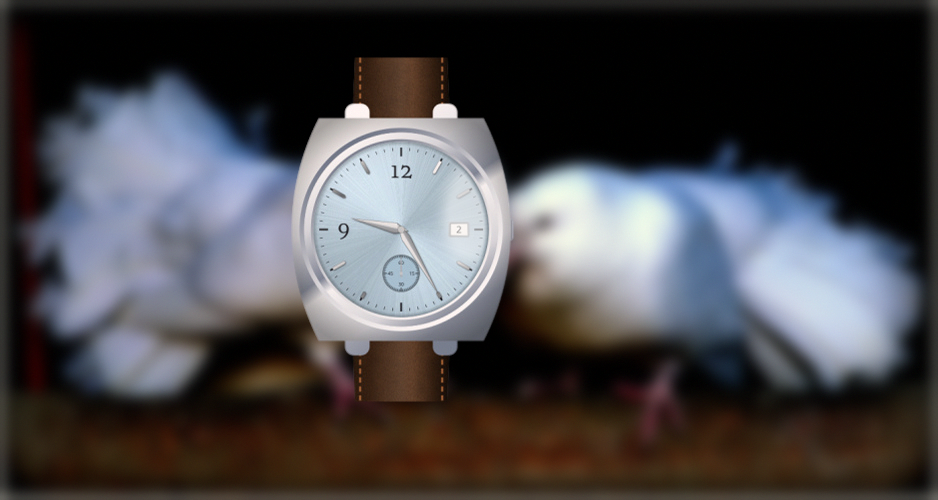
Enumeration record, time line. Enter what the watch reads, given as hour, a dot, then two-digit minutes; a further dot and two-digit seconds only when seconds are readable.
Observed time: 9.25
